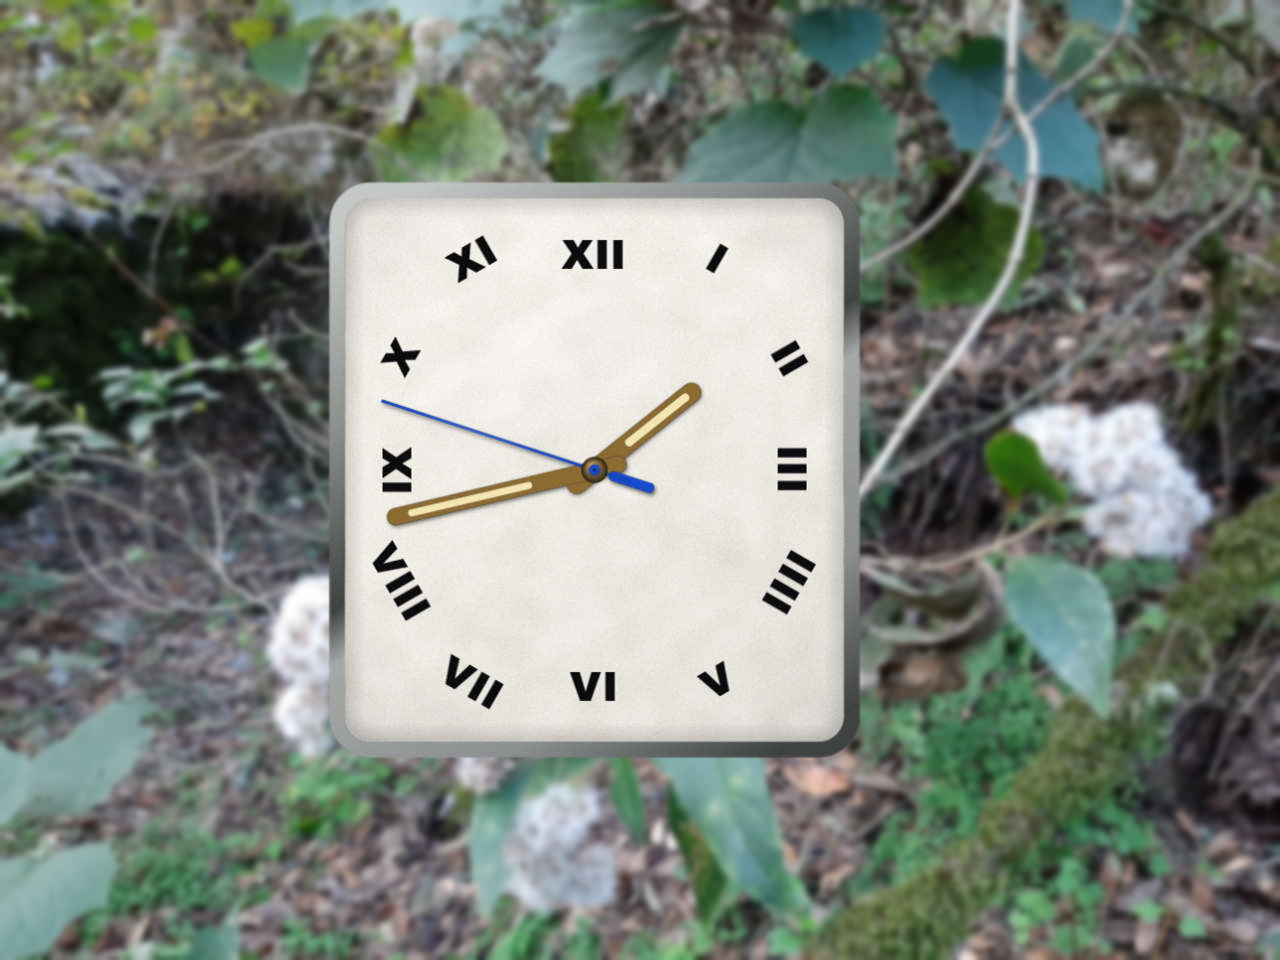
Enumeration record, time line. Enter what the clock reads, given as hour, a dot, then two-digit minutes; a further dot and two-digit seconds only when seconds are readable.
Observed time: 1.42.48
